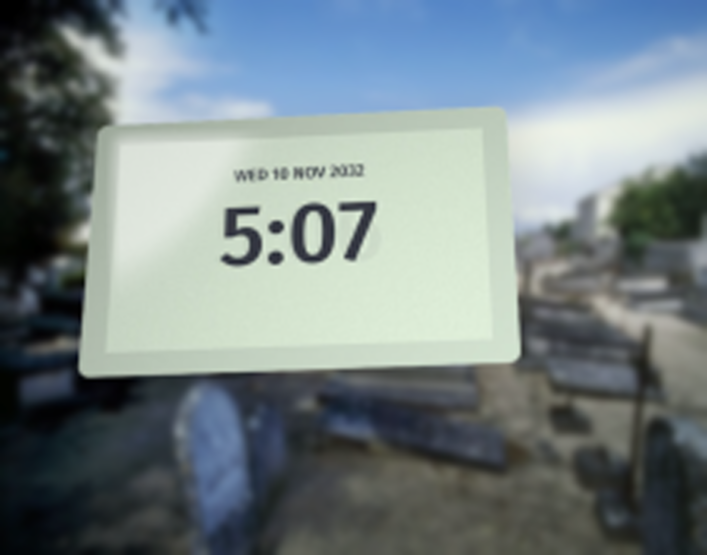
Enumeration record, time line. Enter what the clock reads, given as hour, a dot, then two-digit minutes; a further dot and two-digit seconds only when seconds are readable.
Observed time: 5.07
